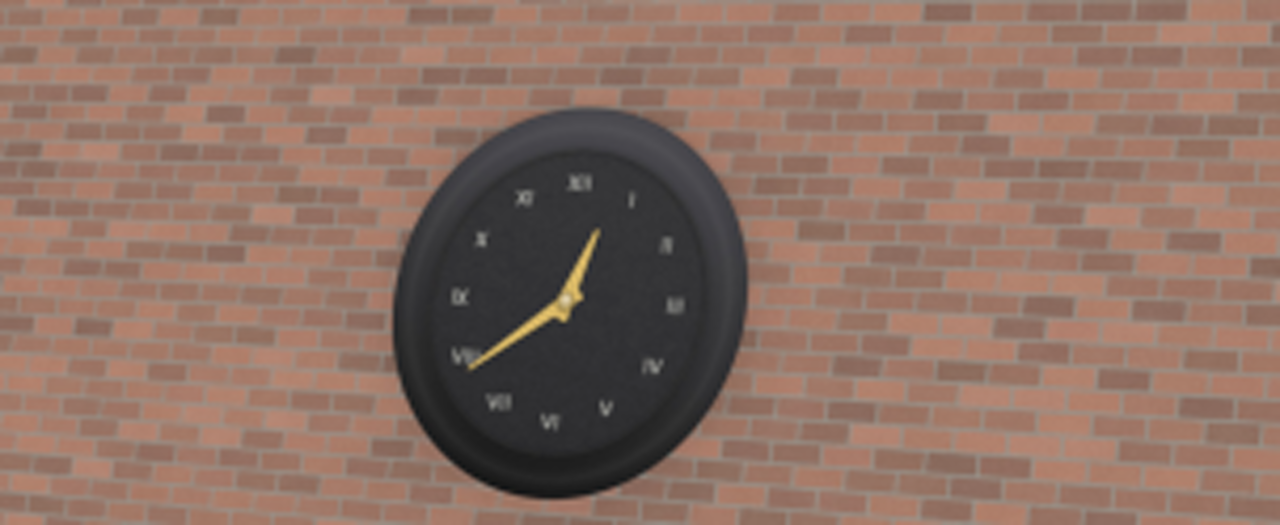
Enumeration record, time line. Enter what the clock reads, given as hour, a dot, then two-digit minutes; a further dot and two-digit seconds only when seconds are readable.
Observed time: 12.39
